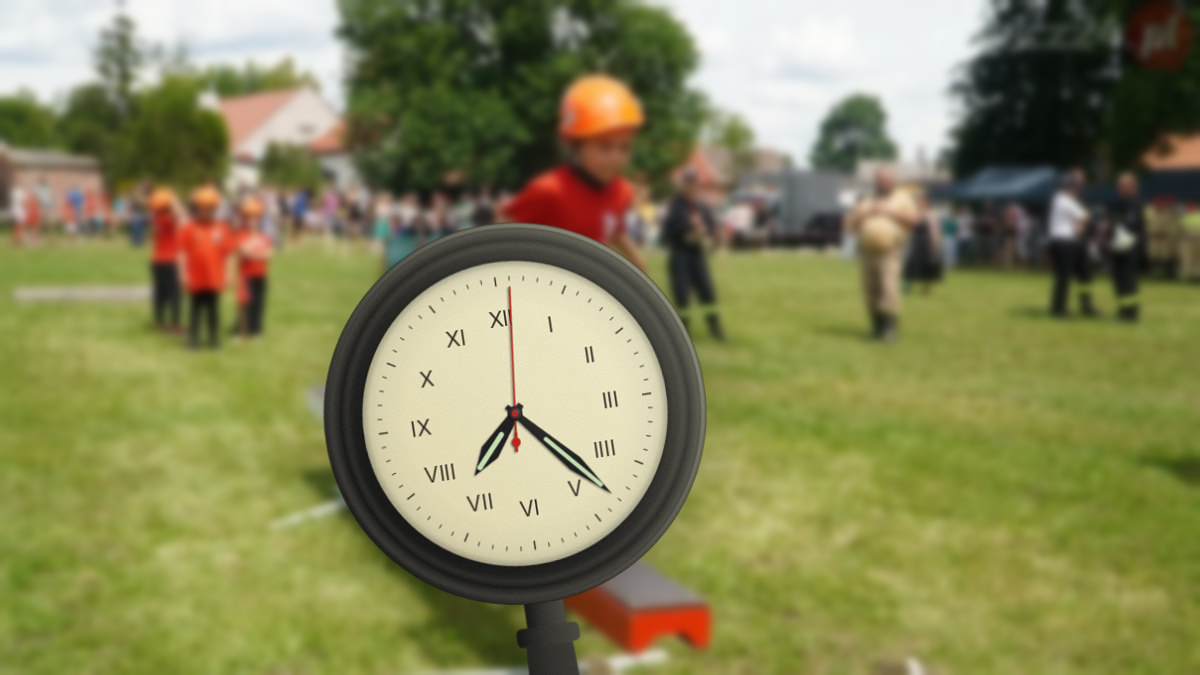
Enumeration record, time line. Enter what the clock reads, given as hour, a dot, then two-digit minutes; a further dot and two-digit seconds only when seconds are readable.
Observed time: 7.23.01
